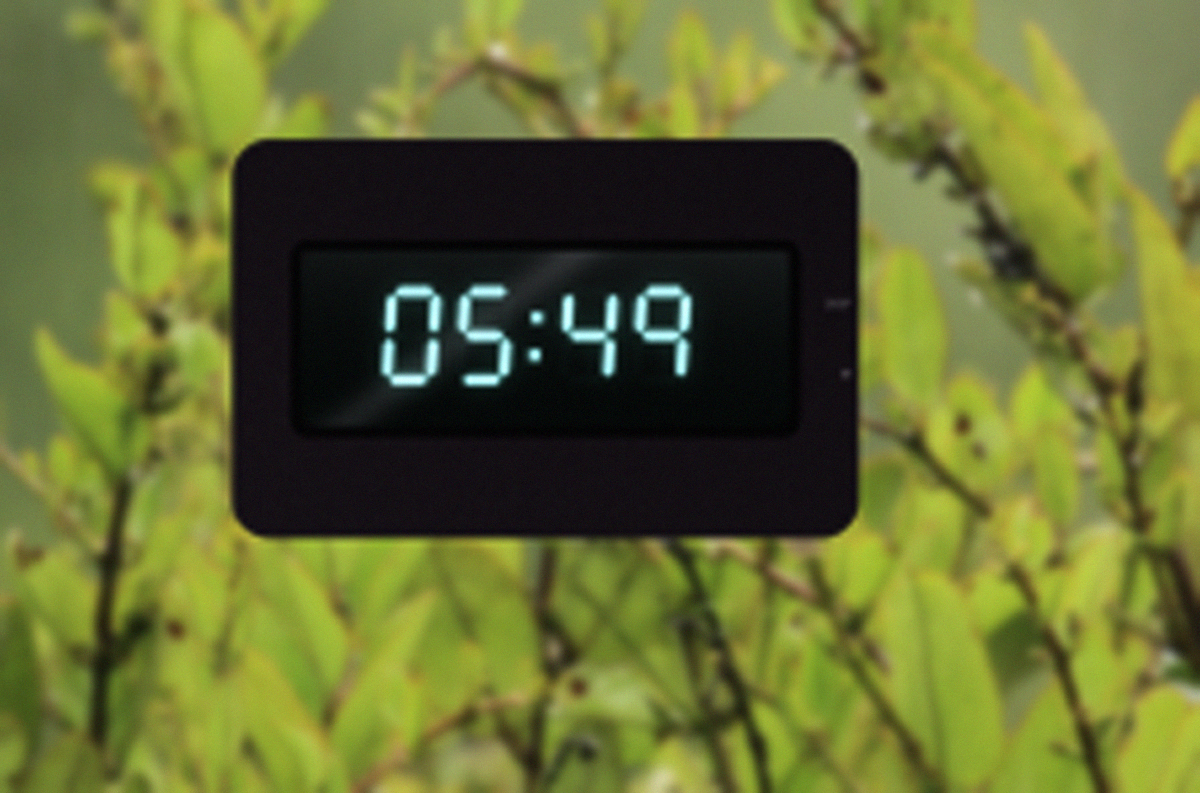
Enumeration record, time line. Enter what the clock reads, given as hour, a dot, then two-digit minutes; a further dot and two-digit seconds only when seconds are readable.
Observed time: 5.49
